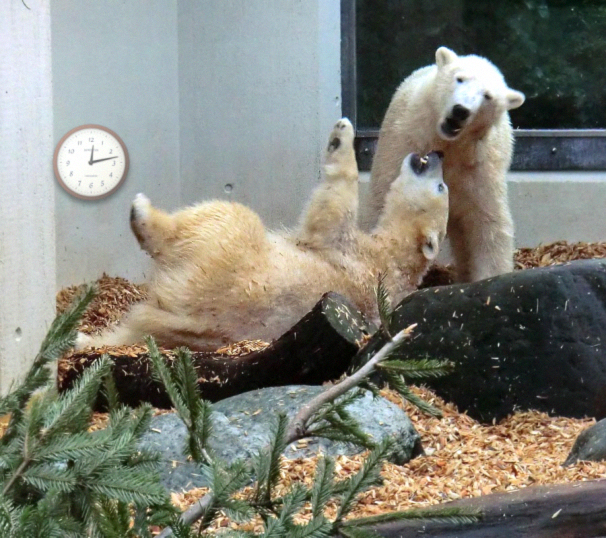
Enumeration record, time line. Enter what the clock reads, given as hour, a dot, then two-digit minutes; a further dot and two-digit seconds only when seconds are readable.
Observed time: 12.13
